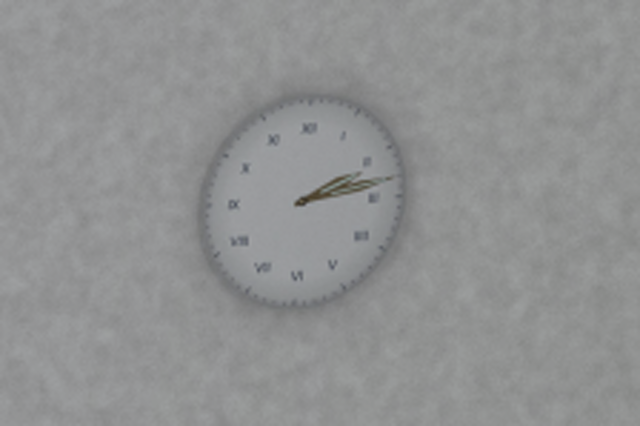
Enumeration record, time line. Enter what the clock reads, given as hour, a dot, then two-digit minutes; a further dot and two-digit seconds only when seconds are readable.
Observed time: 2.13
